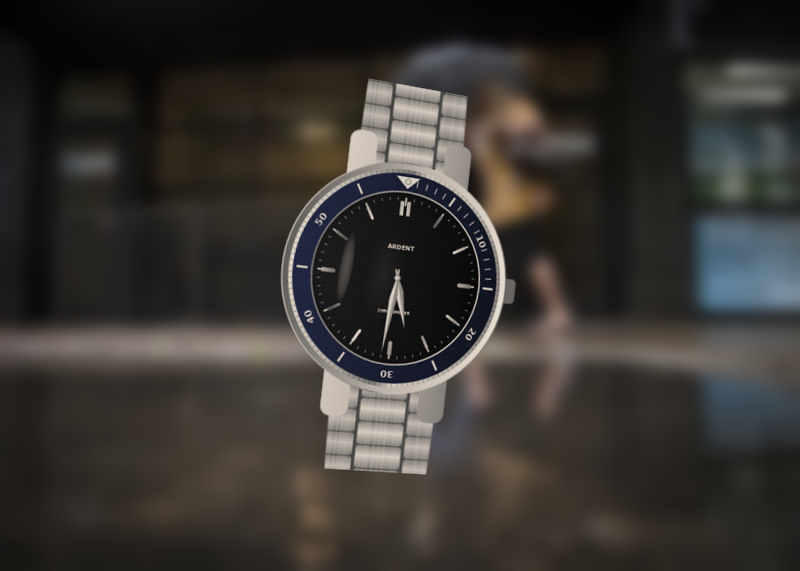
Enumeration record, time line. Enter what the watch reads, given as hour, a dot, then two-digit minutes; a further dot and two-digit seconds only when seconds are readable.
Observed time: 5.31
